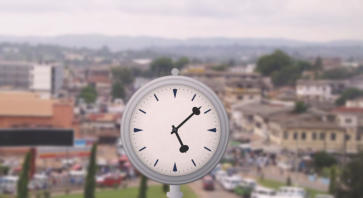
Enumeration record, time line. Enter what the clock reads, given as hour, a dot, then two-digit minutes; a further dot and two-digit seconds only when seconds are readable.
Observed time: 5.08
